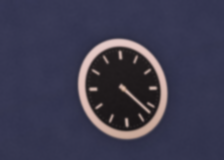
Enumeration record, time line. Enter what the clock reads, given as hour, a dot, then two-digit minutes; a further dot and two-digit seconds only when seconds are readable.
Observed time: 4.22
